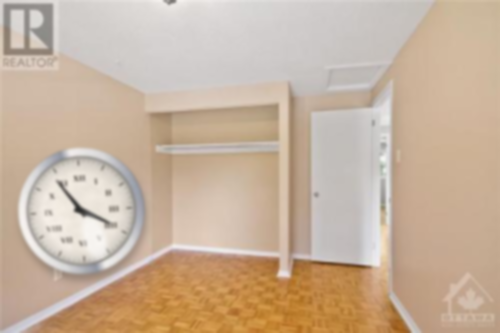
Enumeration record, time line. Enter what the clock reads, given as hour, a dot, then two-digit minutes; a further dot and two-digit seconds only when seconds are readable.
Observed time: 3.54
